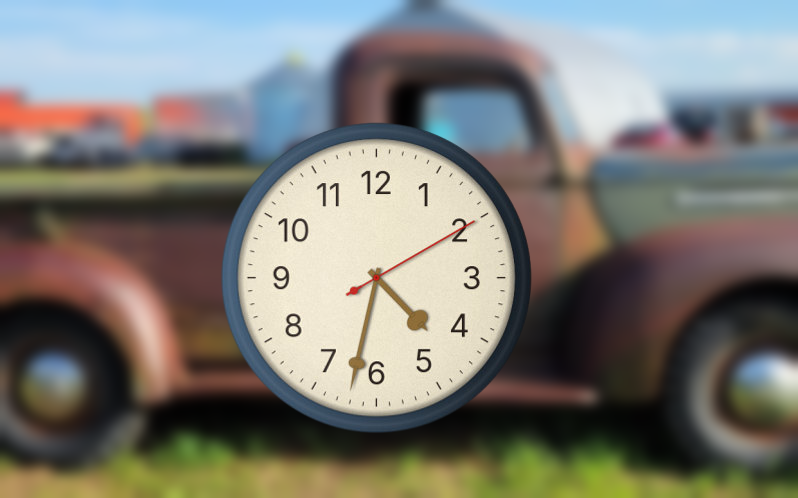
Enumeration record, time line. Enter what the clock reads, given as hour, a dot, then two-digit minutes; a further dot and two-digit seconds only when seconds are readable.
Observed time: 4.32.10
